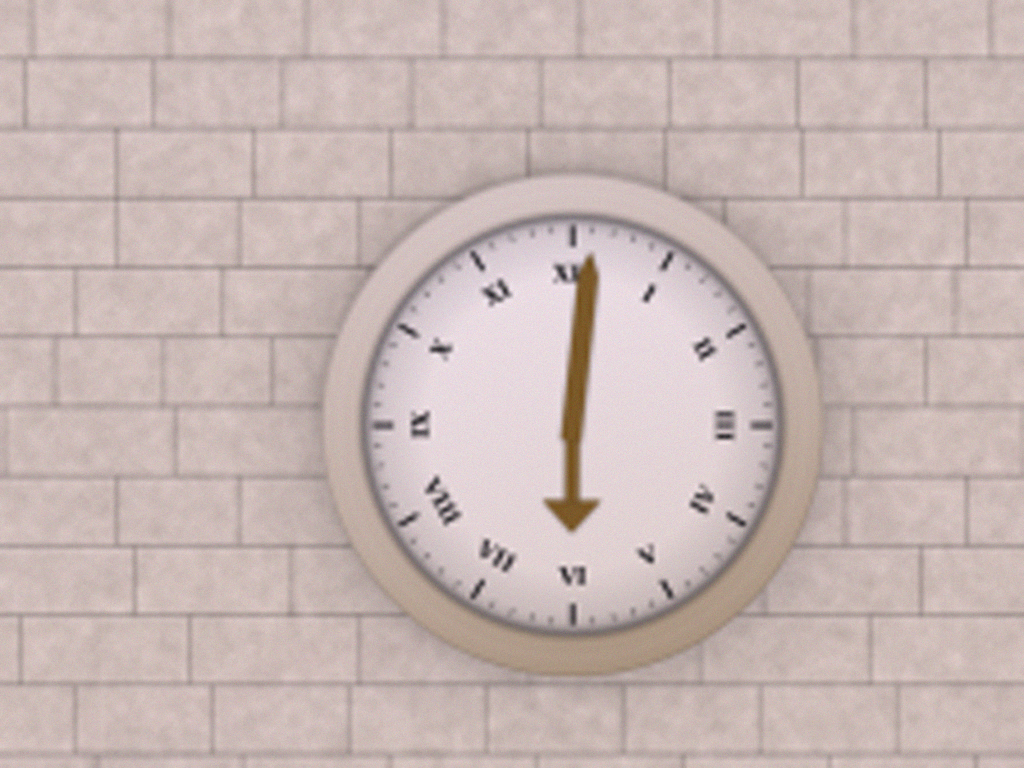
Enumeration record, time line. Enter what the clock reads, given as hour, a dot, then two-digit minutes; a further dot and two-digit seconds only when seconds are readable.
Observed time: 6.01
